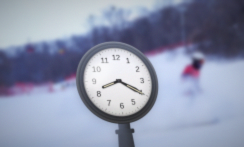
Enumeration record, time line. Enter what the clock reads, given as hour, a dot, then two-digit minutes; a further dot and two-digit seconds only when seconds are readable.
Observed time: 8.20
